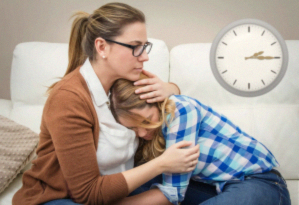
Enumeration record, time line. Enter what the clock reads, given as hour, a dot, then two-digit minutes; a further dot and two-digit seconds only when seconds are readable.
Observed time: 2.15
